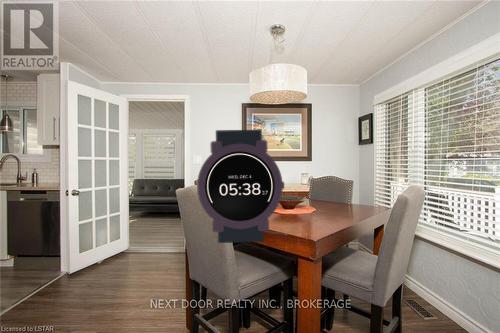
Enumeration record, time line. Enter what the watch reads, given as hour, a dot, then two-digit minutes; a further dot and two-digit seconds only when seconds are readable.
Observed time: 5.38
